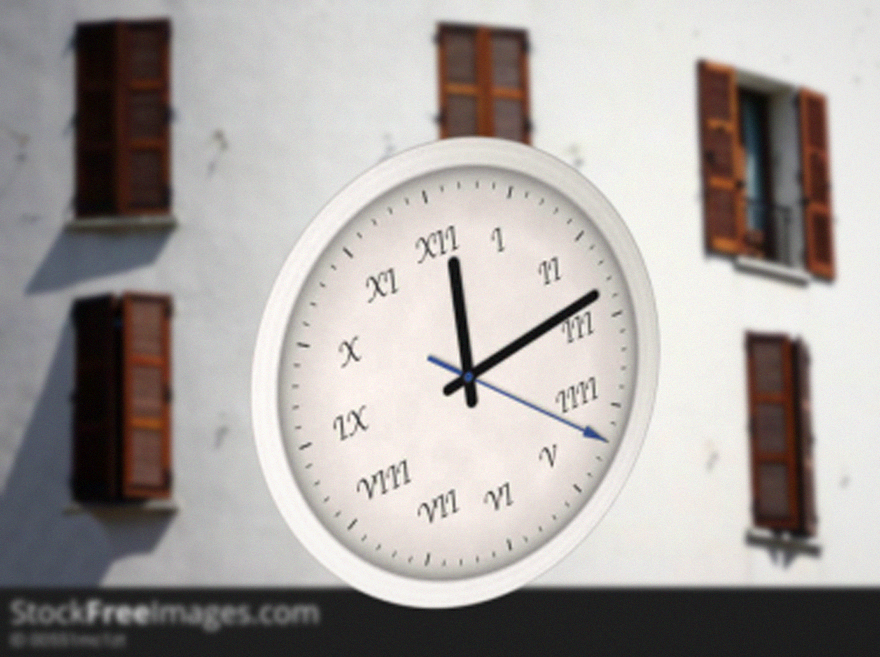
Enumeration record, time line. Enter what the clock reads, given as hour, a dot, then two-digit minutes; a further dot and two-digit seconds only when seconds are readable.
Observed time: 12.13.22
